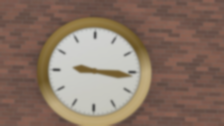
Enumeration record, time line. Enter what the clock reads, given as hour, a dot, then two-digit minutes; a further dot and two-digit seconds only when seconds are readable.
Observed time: 9.16
